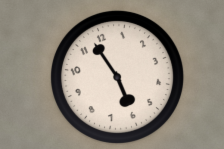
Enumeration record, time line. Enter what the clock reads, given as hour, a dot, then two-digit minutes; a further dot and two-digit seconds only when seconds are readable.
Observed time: 5.58
